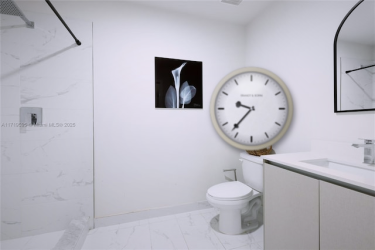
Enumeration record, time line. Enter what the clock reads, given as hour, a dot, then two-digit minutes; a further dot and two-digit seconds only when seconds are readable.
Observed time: 9.37
